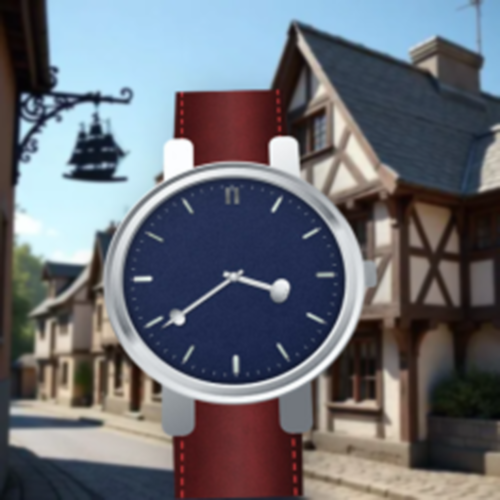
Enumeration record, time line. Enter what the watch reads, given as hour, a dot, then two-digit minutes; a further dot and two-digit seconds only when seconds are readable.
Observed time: 3.39
